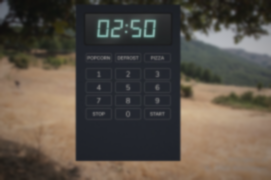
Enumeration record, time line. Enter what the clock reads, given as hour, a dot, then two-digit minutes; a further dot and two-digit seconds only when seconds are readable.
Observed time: 2.50
